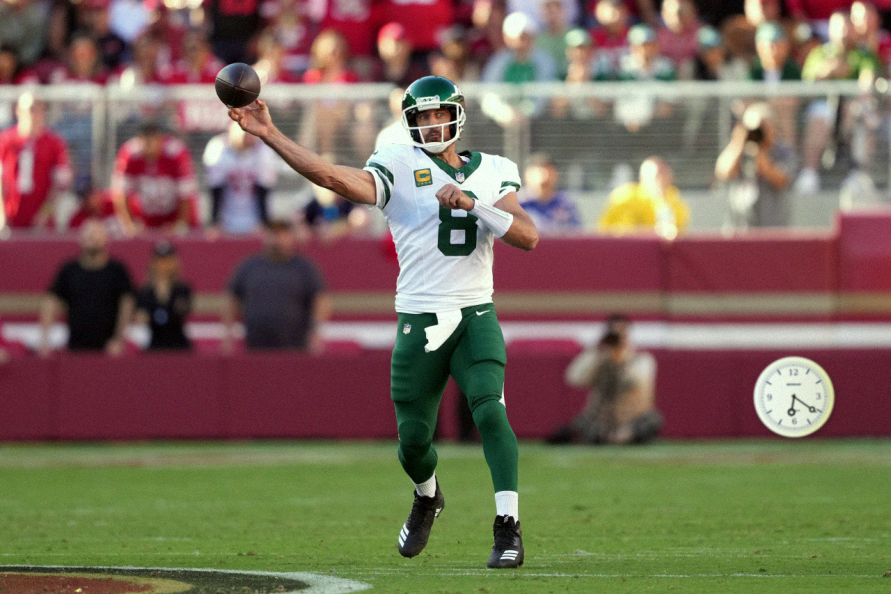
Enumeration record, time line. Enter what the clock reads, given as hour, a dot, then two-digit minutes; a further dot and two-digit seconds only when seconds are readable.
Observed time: 6.21
